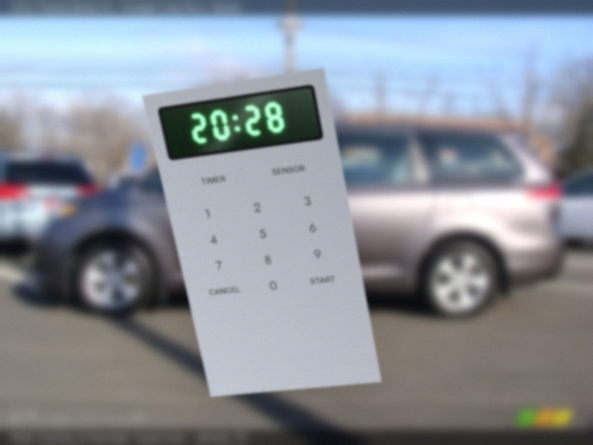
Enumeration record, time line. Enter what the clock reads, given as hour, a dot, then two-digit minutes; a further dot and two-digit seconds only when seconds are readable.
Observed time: 20.28
